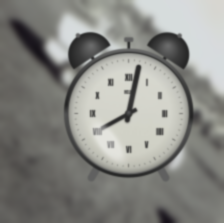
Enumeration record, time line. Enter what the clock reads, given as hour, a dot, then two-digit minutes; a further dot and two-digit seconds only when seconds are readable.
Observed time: 8.02
